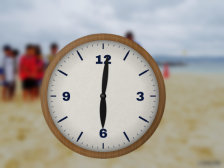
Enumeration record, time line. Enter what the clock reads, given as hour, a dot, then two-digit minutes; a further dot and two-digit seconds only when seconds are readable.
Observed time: 6.01
